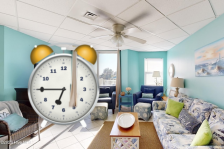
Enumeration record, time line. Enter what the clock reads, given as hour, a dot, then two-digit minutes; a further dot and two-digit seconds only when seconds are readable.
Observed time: 6.45
